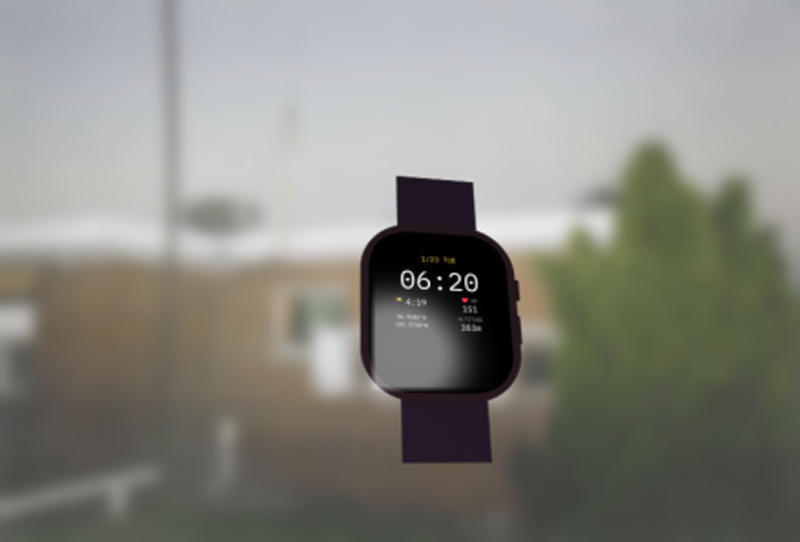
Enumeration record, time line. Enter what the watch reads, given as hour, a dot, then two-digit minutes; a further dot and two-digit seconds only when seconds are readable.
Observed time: 6.20
